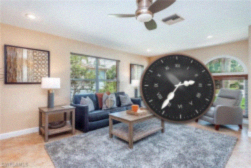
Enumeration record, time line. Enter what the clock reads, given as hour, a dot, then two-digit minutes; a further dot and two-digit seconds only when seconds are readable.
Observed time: 2.36
